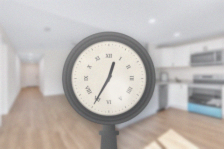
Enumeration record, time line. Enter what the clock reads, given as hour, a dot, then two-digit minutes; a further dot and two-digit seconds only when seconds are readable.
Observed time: 12.35
